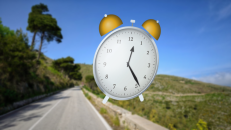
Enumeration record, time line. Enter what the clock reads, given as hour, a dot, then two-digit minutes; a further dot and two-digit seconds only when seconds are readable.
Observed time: 12.24
